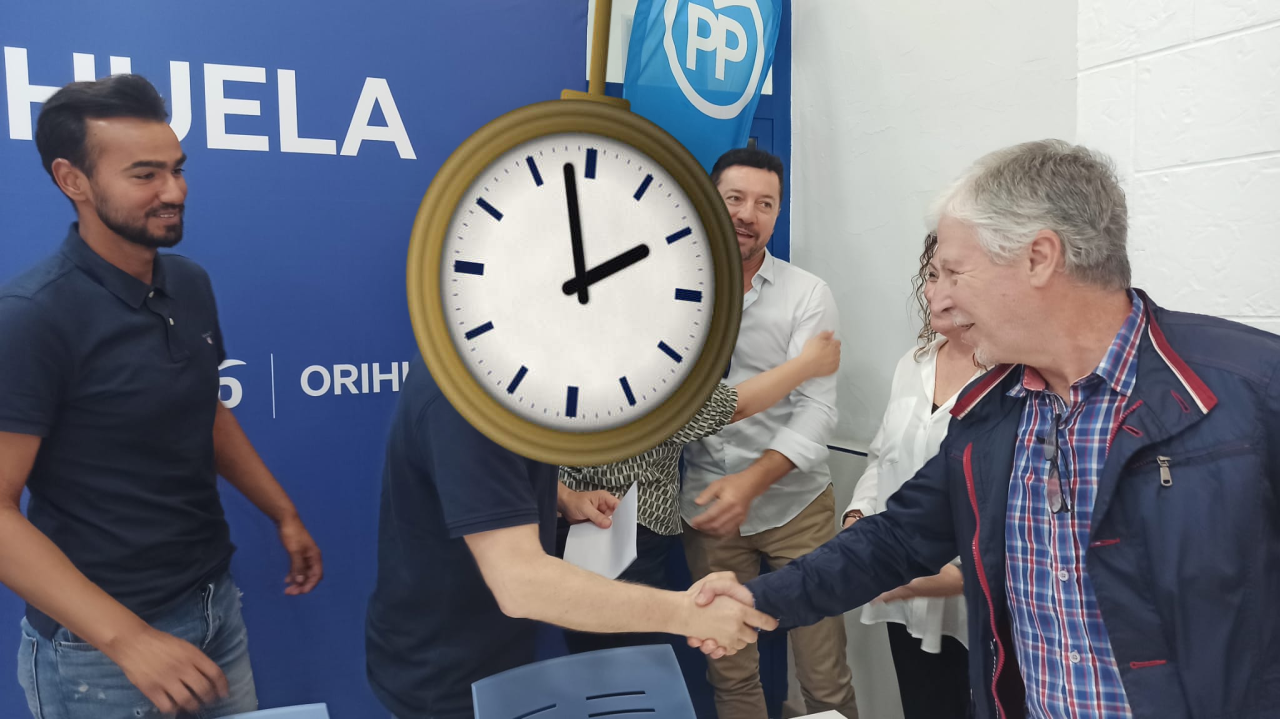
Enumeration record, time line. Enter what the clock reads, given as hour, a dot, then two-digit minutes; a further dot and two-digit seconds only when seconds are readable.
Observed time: 1.58
